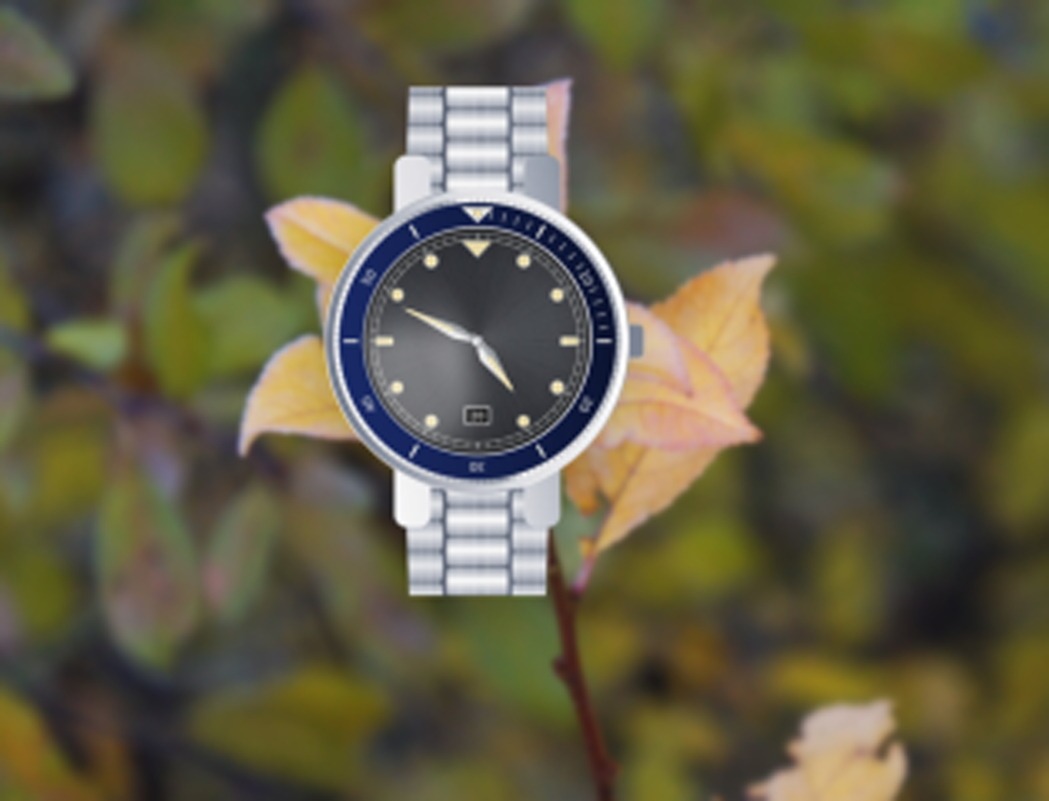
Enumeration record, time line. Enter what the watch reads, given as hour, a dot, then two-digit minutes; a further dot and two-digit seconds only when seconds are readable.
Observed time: 4.49
